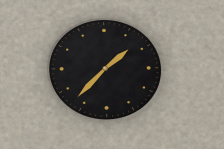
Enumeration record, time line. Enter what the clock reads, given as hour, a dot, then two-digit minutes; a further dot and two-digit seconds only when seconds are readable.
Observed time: 1.37
